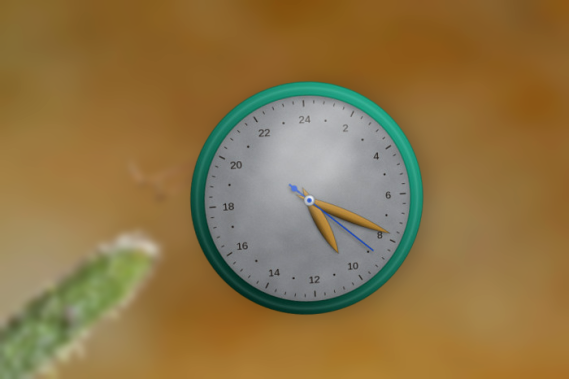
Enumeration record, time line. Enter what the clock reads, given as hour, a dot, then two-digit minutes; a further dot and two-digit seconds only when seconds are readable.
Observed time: 10.19.22
